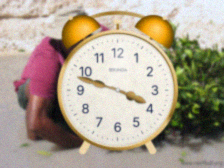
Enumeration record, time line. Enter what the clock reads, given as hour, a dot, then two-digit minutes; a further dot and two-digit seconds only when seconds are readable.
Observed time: 3.48
